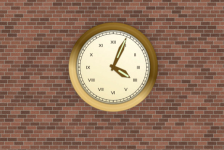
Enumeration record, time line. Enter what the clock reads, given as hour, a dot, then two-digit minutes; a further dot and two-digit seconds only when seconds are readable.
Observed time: 4.04
